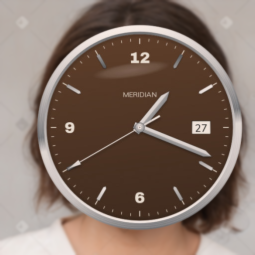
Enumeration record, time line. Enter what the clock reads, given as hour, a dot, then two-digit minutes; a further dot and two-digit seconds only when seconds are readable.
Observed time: 1.18.40
